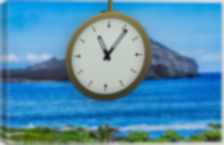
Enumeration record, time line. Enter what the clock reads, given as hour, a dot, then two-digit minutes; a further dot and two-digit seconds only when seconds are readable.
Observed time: 11.06
